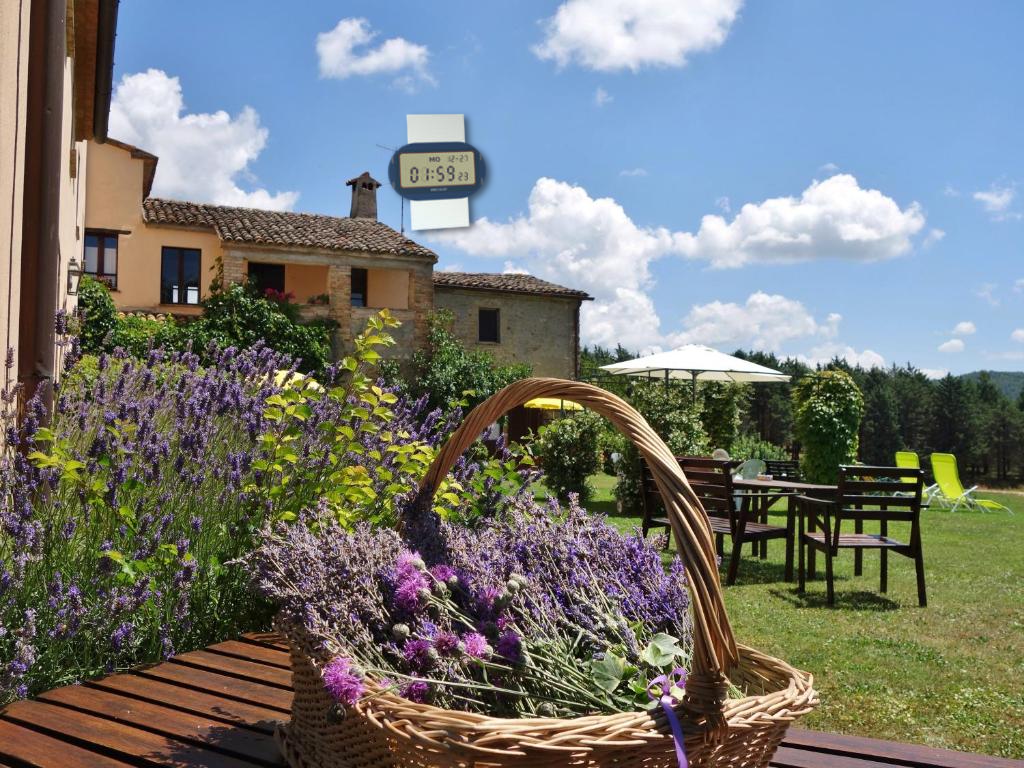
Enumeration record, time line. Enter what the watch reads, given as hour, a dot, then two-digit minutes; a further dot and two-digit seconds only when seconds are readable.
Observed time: 1.59
